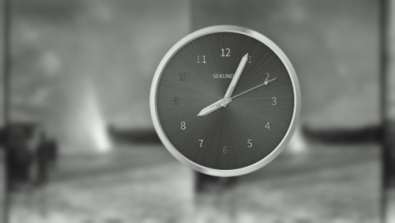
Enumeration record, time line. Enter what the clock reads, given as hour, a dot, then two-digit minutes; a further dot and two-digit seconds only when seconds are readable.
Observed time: 8.04.11
